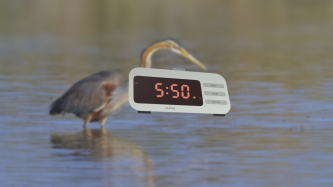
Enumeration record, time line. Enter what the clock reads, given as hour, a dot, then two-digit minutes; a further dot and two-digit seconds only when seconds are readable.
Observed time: 5.50
